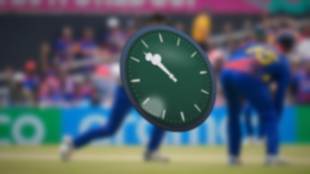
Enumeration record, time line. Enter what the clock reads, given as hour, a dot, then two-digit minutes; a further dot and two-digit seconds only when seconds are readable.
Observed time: 10.53
